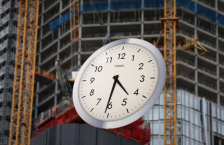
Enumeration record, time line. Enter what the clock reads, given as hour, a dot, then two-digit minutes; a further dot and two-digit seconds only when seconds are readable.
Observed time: 4.31
